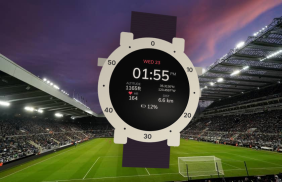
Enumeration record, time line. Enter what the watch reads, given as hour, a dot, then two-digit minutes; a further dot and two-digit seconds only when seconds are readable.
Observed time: 1.55
